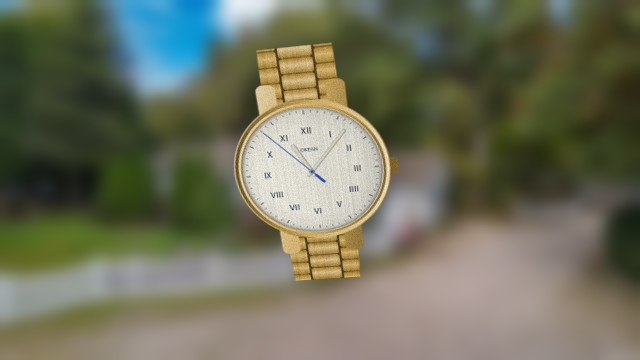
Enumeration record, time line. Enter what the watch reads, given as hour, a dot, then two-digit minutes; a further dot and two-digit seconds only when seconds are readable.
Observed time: 11.06.53
